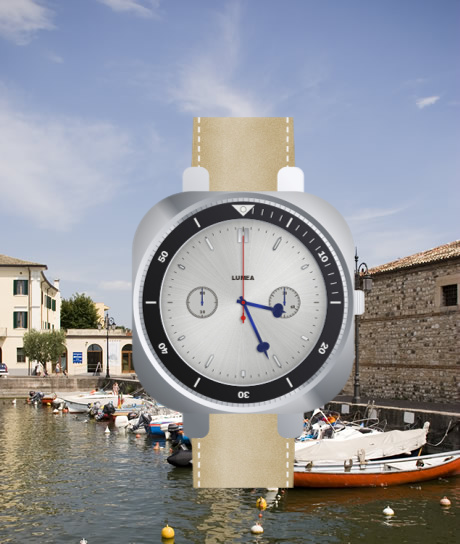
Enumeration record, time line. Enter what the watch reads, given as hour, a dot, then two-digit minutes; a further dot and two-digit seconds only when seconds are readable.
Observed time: 3.26
